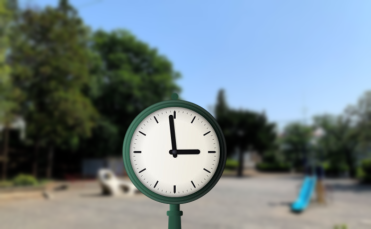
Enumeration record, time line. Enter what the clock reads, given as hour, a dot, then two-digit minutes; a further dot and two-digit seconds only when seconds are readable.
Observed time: 2.59
